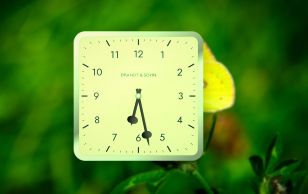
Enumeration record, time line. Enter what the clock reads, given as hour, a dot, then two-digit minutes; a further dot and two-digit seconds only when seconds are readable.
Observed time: 6.28
